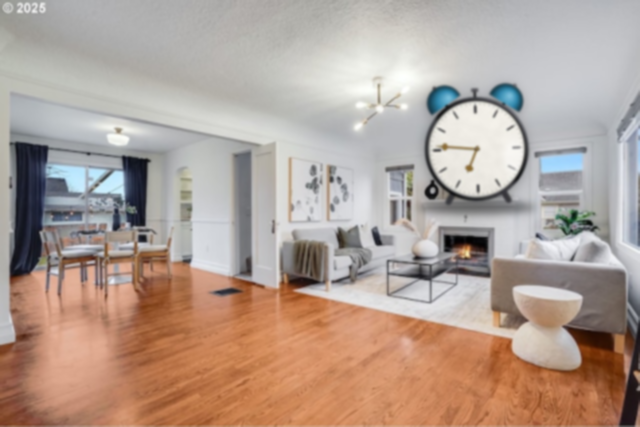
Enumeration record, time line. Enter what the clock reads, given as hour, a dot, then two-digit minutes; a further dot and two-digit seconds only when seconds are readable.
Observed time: 6.46
